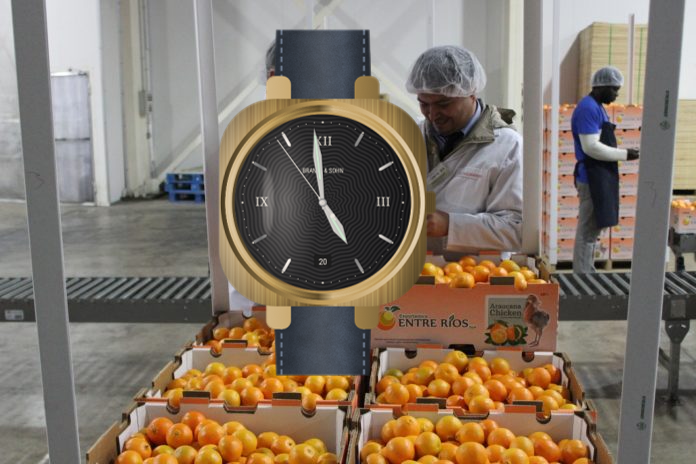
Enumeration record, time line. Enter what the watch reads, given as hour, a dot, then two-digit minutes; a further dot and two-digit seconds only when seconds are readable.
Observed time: 4.58.54
